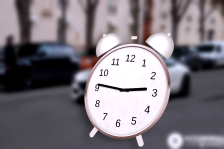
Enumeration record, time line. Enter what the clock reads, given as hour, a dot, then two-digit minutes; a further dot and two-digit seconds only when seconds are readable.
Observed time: 2.46
